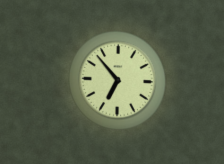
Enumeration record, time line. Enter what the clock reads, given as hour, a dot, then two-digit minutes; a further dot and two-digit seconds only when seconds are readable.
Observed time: 6.53
